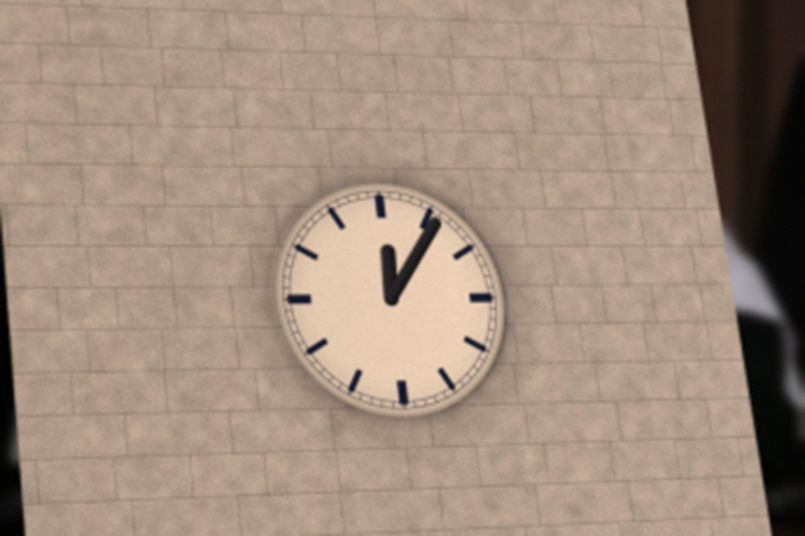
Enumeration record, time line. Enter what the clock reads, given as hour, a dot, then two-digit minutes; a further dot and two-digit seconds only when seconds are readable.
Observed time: 12.06
